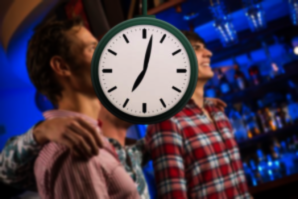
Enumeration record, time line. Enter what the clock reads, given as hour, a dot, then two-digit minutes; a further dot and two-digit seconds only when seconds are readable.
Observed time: 7.02
